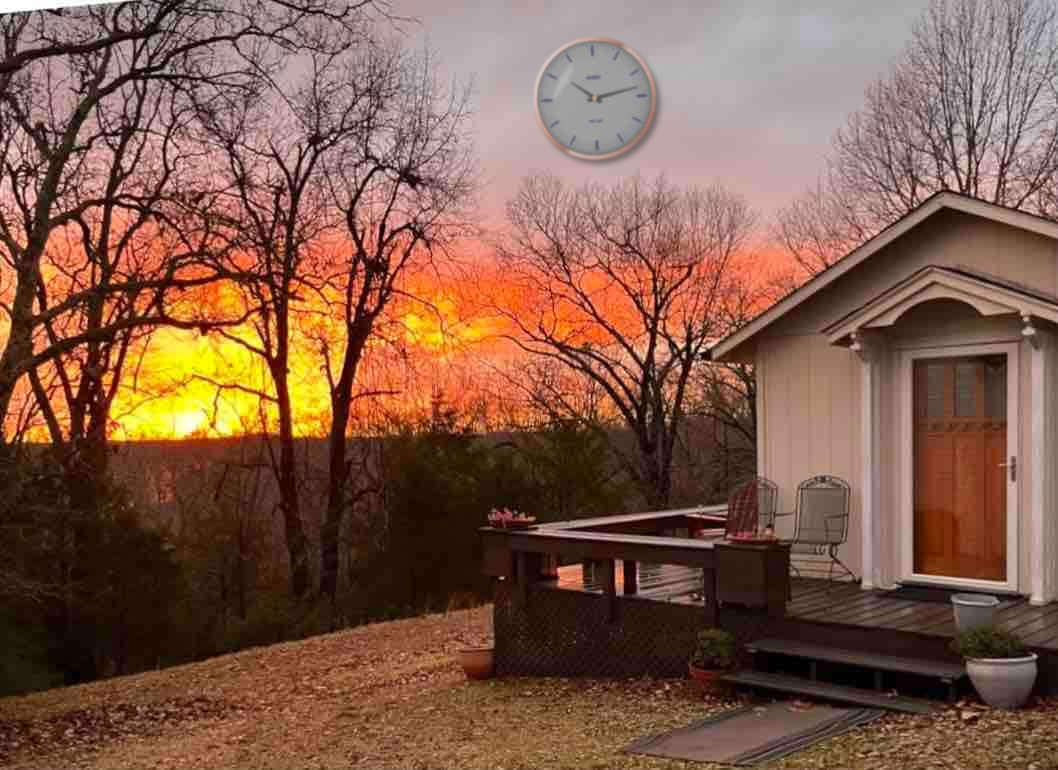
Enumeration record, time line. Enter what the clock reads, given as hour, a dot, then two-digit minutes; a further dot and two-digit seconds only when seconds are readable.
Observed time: 10.13
